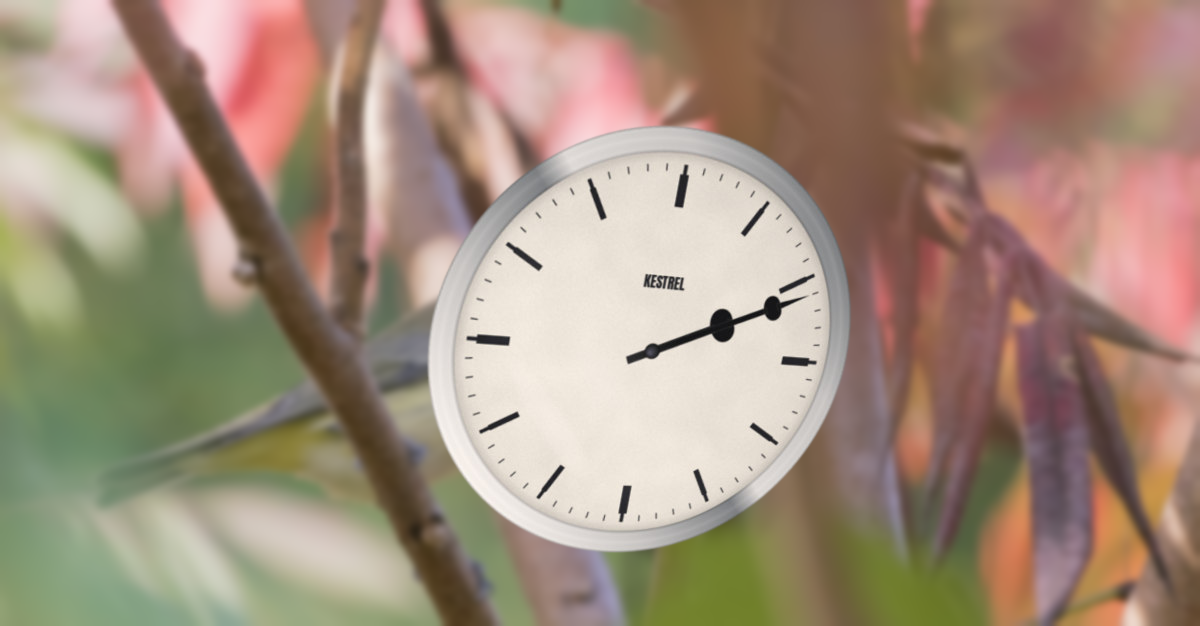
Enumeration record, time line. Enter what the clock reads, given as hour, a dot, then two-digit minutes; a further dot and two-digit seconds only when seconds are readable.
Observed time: 2.11
